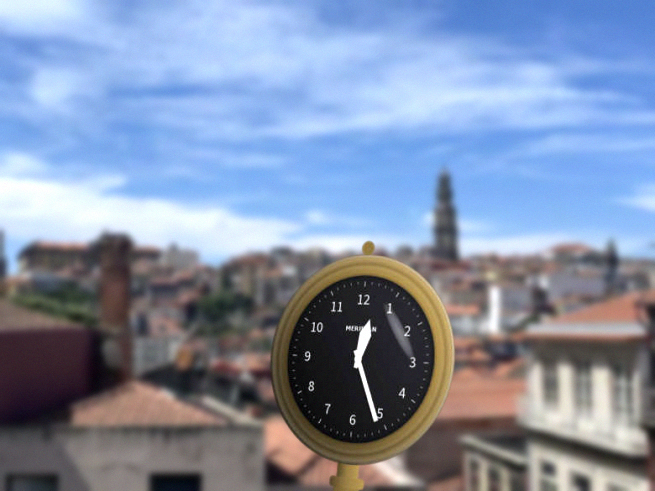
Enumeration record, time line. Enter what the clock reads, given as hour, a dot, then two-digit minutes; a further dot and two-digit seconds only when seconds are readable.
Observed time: 12.26
